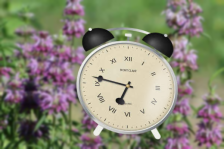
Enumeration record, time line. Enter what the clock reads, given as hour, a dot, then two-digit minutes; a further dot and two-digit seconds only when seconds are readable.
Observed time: 6.47
